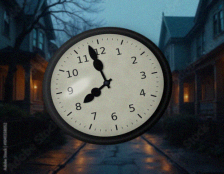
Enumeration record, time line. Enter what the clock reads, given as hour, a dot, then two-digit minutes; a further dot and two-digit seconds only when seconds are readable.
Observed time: 7.58
